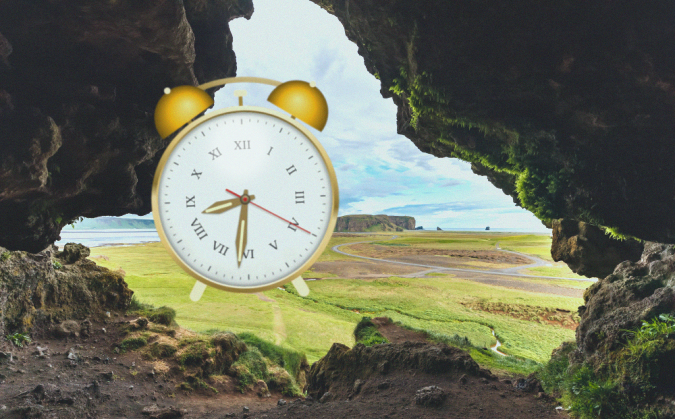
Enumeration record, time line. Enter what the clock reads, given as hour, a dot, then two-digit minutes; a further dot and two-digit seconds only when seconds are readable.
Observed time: 8.31.20
